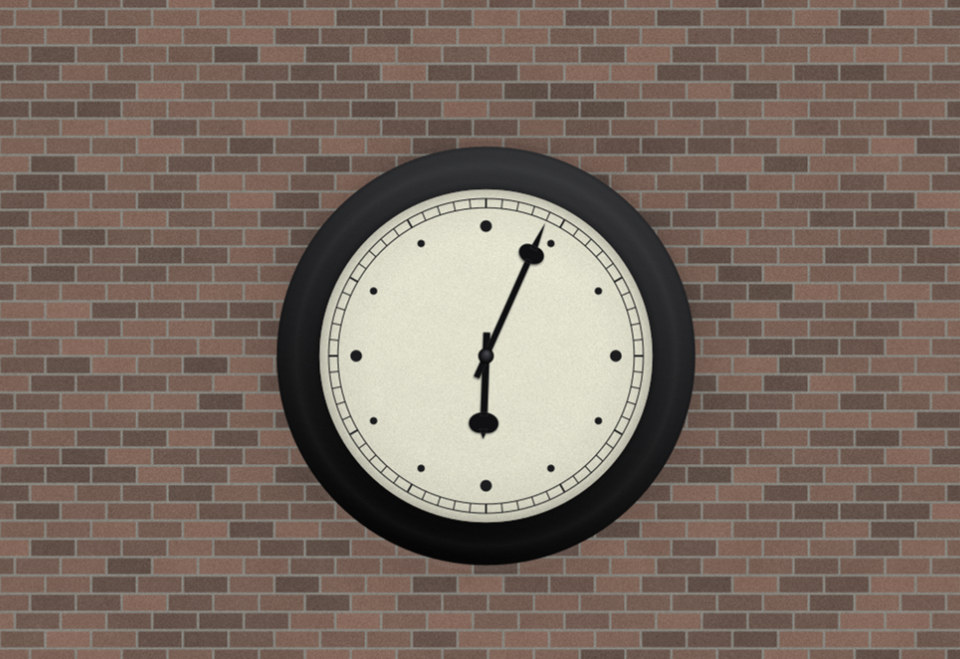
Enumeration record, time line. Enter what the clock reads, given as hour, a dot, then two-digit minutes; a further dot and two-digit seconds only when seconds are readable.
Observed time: 6.04
